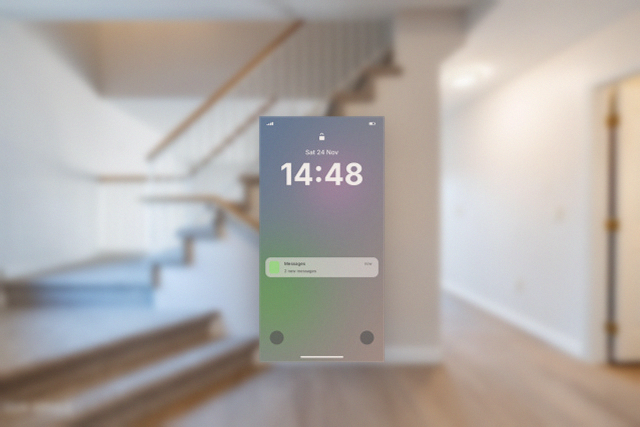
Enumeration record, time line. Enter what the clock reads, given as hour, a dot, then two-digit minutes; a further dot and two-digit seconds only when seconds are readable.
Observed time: 14.48
